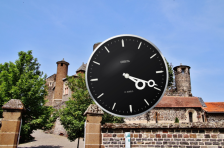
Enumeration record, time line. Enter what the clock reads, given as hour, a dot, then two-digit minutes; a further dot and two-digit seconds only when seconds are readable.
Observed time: 4.19
